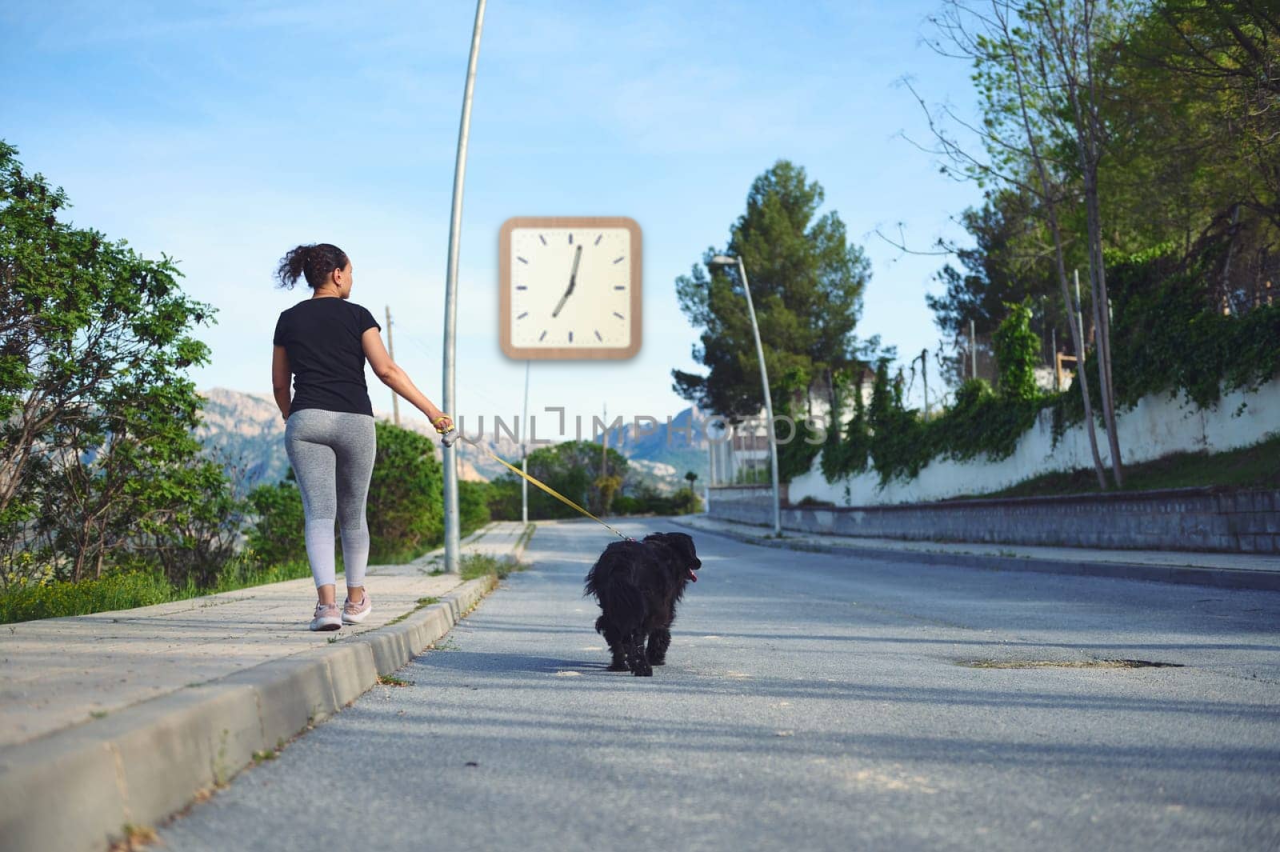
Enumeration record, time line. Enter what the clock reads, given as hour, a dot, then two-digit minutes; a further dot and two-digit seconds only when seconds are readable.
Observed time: 7.02
